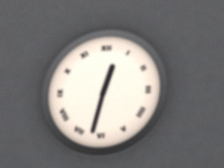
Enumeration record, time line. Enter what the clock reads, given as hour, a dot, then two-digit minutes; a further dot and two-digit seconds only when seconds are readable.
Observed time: 12.32
